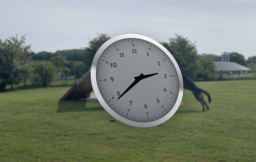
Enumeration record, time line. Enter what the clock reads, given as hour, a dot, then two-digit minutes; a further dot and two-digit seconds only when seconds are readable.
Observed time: 2.39
